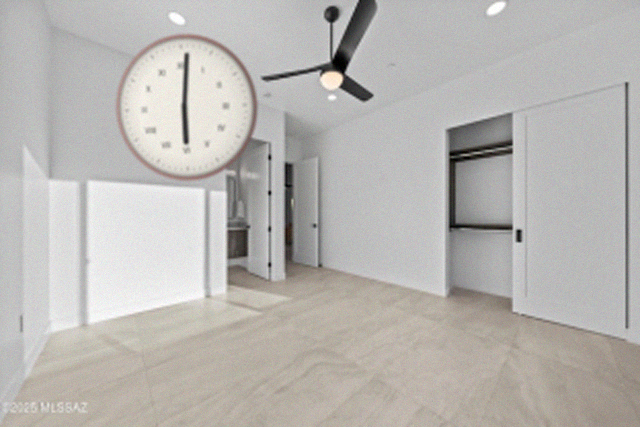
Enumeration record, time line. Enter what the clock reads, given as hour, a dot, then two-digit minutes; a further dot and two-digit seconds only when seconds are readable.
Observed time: 6.01
